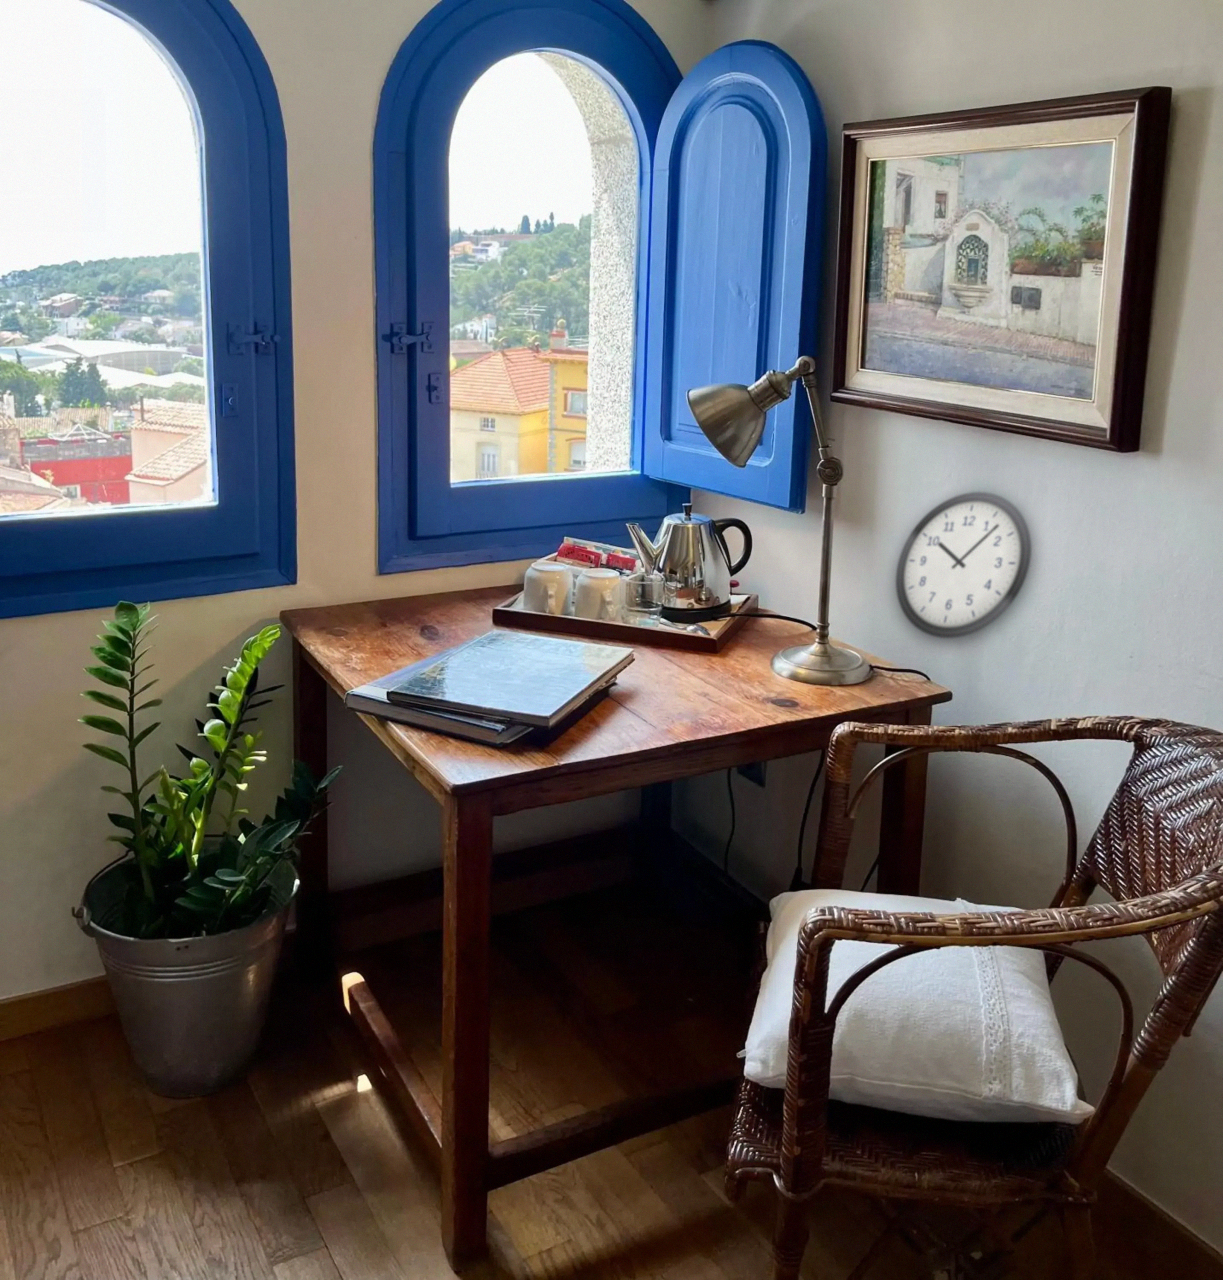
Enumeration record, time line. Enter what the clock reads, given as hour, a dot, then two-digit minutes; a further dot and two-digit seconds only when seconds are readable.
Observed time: 10.07
